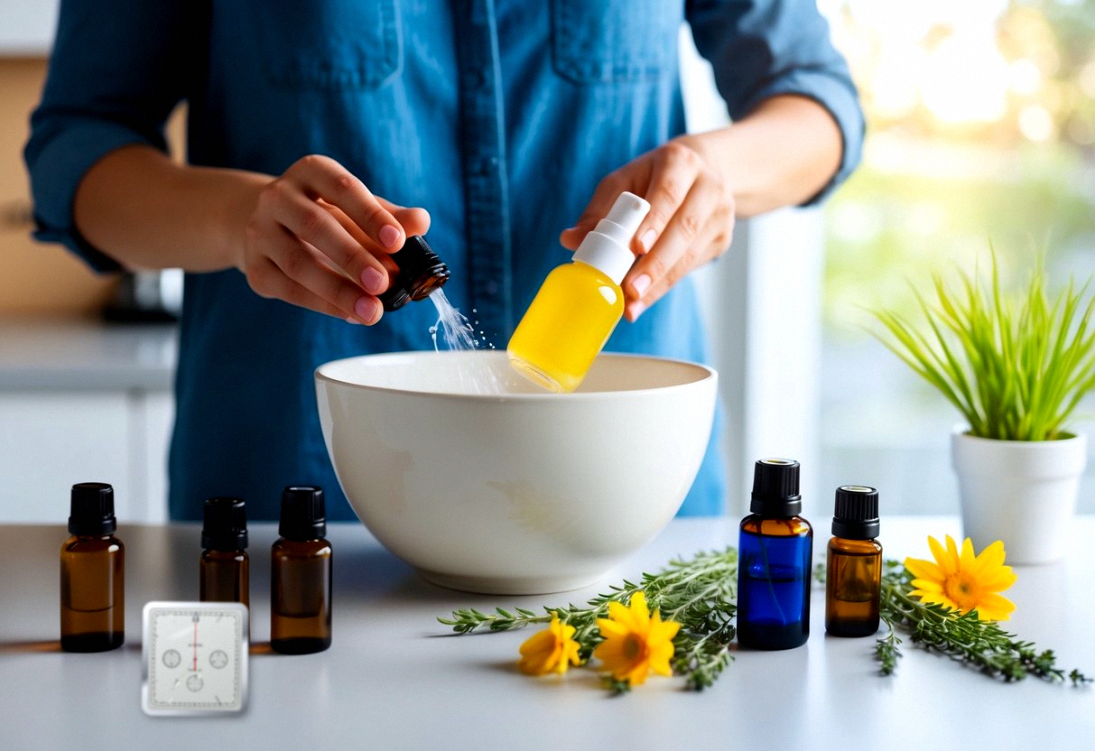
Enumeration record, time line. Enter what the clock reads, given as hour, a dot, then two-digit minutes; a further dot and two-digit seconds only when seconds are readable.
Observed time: 5.36
